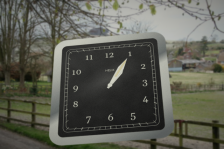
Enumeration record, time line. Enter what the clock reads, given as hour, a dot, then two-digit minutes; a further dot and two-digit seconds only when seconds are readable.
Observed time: 1.05
